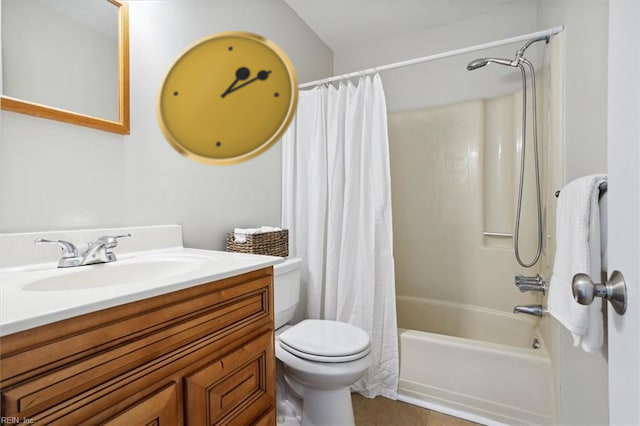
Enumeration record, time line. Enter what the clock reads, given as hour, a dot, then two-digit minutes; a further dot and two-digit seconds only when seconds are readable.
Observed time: 1.10
